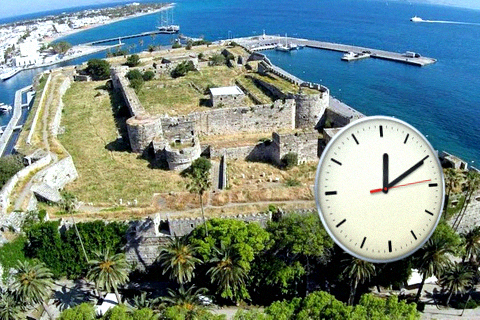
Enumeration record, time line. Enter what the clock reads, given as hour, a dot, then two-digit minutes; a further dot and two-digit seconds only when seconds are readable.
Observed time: 12.10.14
